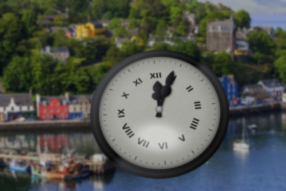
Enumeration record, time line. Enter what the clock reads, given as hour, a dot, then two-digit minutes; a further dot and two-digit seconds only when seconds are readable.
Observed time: 12.04
